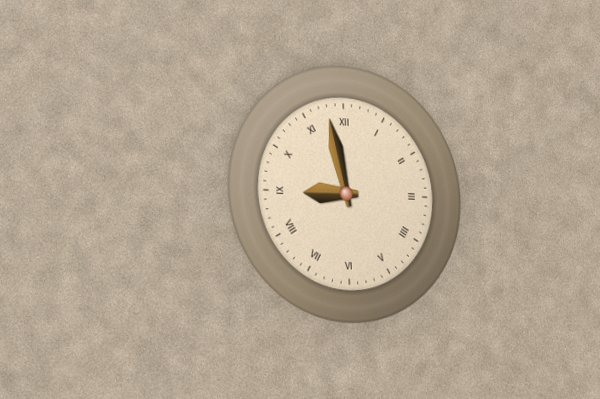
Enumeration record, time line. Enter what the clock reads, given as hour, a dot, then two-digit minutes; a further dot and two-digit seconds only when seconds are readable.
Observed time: 8.58
